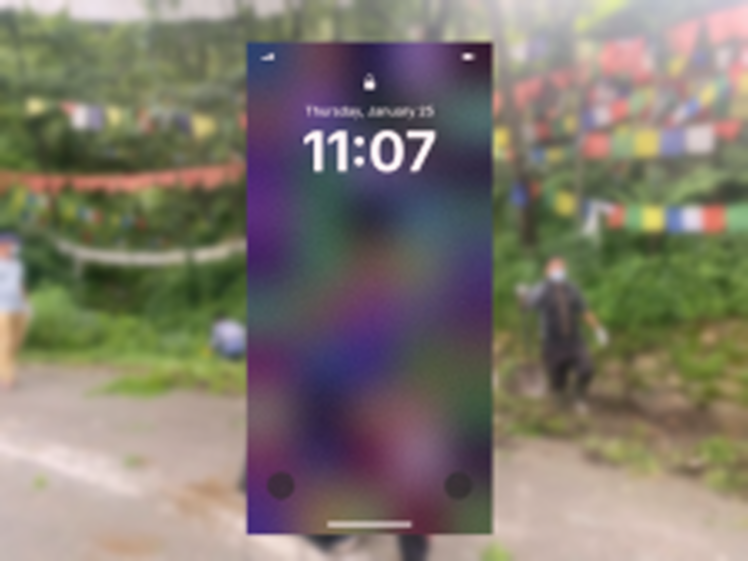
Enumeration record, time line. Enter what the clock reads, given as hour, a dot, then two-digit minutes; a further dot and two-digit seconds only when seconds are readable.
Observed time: 11.07
